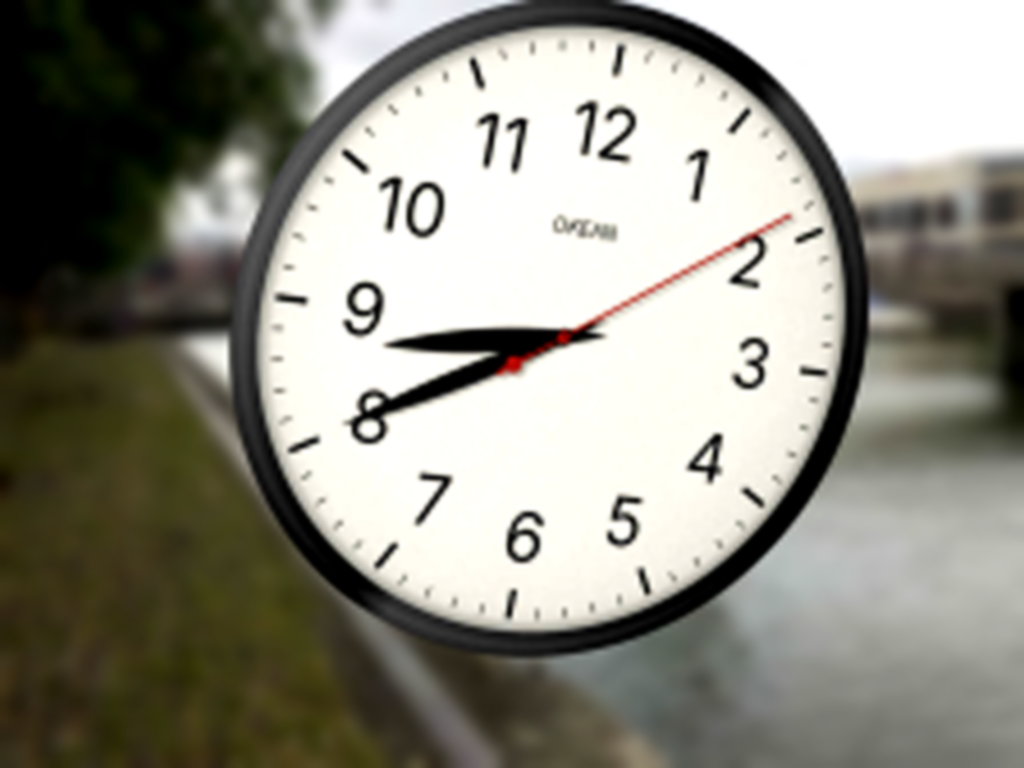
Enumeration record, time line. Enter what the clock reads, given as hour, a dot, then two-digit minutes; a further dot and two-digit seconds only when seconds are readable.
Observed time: 8.40.09
